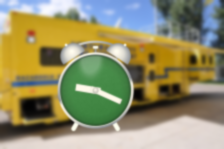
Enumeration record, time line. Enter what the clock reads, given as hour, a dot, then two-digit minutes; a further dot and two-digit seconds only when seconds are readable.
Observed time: 9.19
